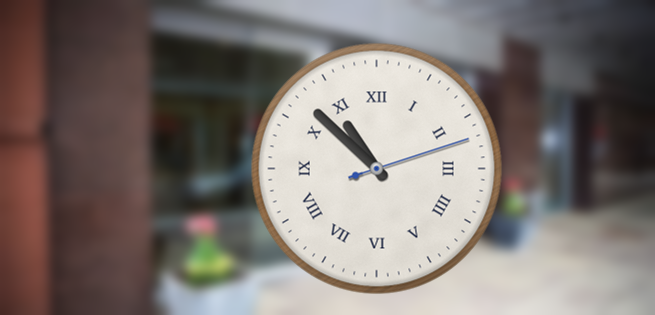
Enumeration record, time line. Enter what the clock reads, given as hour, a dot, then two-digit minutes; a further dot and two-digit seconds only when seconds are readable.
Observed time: 10.52.12
